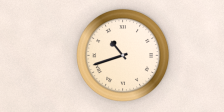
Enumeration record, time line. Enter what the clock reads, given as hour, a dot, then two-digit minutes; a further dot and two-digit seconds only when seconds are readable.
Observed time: 10.42
